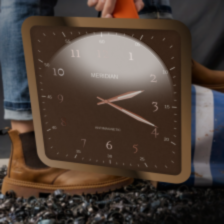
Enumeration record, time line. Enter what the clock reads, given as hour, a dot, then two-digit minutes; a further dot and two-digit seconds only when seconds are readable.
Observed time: 2.19
